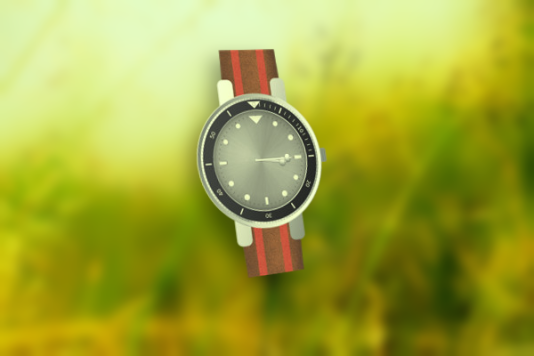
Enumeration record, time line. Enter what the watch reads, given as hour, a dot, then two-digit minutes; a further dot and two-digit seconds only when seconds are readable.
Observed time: 3.15
